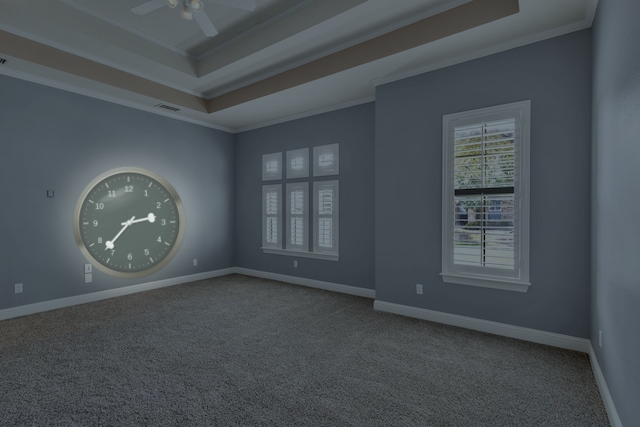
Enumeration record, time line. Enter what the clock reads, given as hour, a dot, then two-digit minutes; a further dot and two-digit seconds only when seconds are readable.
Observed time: 2.37
